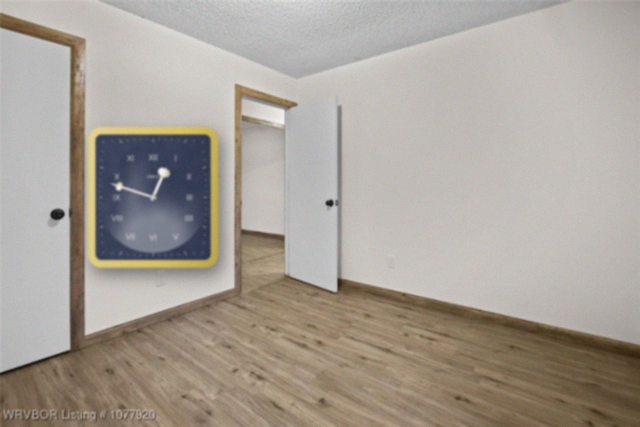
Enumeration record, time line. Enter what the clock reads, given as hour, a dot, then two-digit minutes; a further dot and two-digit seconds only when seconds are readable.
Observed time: 12.48
